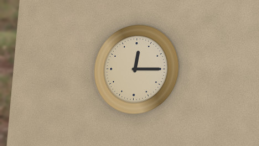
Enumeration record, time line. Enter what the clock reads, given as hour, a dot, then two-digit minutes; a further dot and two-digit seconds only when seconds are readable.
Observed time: 12.15
